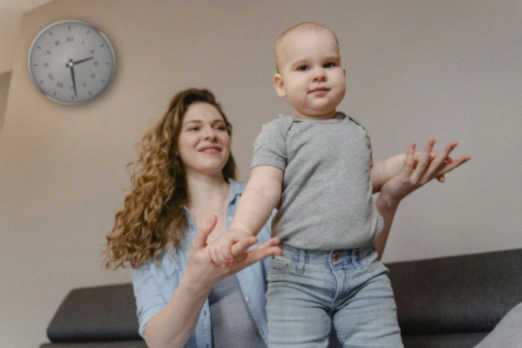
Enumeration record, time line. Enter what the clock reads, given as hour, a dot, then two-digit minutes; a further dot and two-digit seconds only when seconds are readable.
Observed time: 2.29
